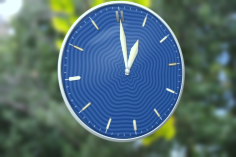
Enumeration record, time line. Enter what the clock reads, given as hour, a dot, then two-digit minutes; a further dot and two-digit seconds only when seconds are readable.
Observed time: 1.00
